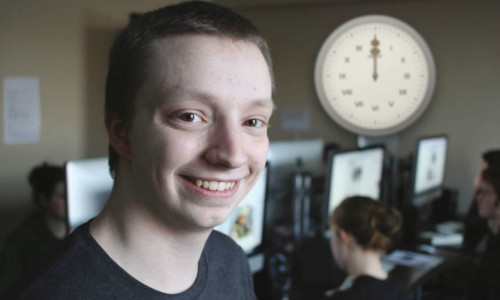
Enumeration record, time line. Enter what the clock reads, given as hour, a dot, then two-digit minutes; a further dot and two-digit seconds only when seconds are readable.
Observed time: 12.00
